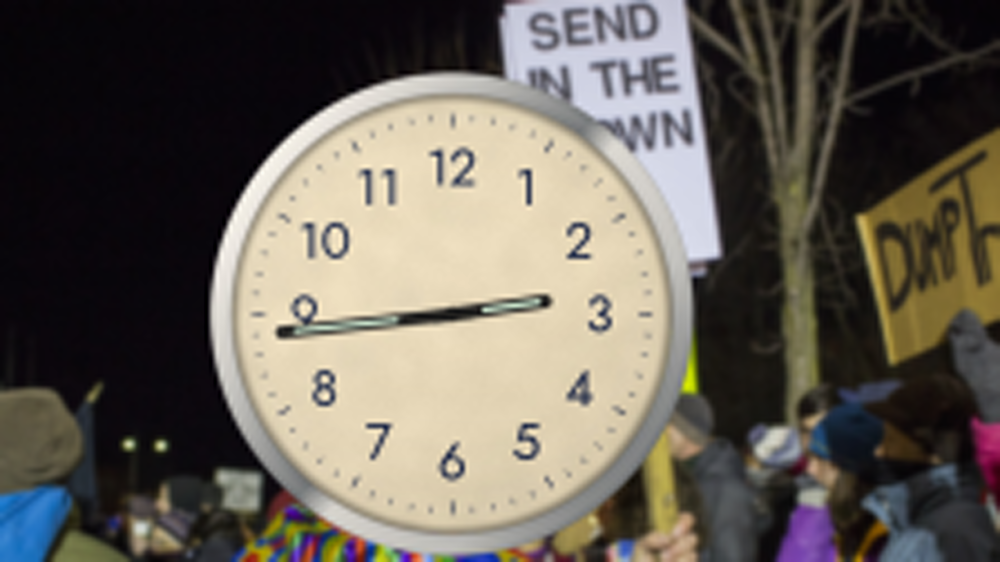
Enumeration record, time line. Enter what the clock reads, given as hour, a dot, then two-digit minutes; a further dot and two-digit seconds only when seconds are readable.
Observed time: 2.44
